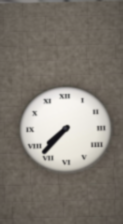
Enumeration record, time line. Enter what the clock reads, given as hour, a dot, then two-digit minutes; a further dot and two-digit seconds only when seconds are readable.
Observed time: 7.37
